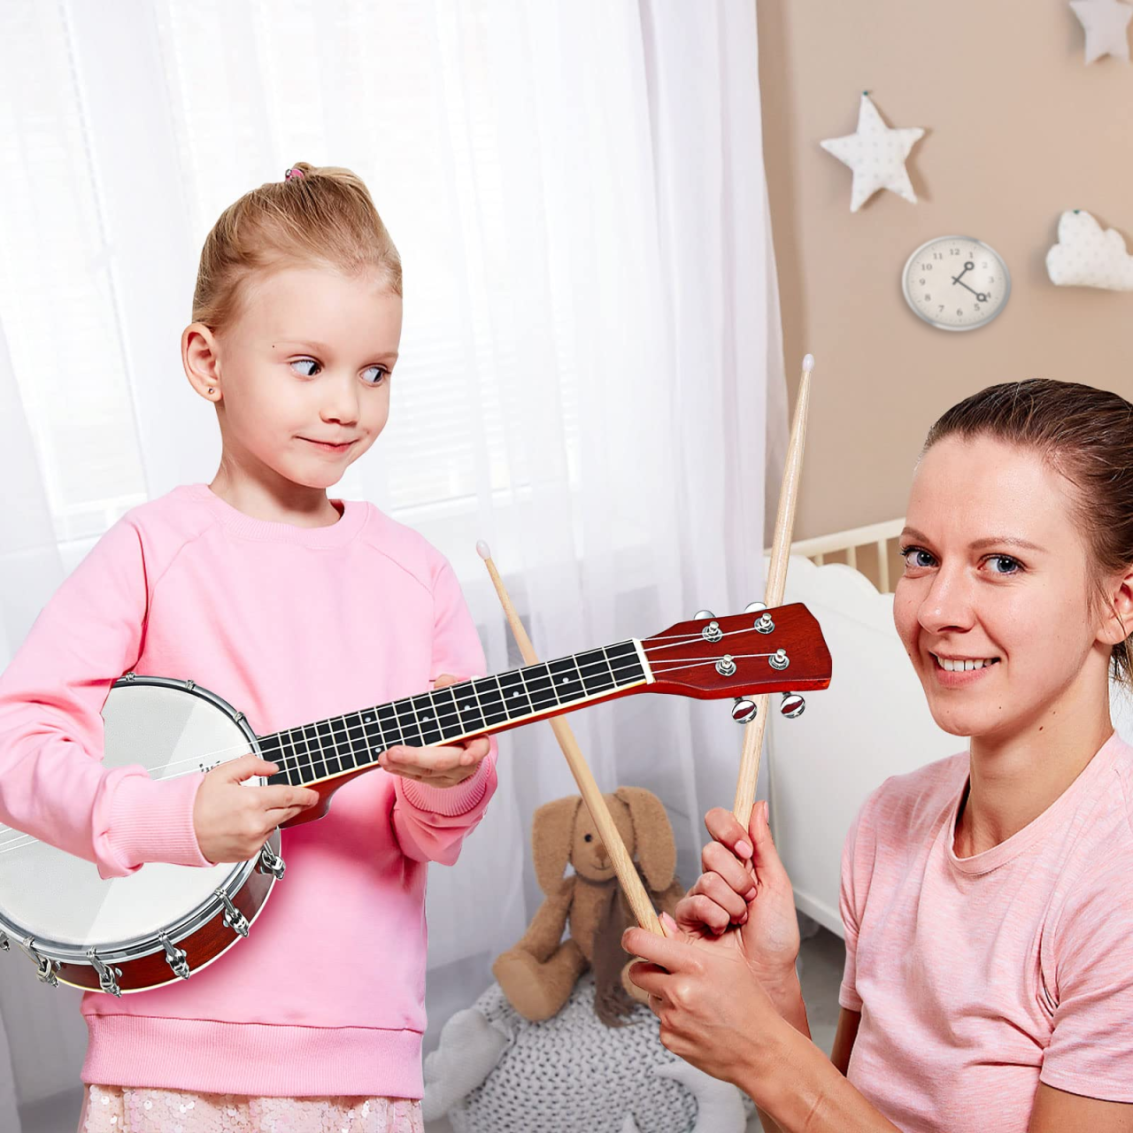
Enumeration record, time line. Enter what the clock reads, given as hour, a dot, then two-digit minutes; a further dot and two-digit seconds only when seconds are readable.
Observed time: 1.22
